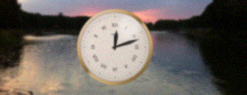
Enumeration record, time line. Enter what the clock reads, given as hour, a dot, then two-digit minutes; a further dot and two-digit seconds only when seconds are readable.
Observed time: 12.12
